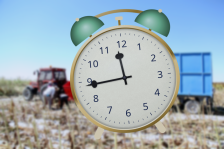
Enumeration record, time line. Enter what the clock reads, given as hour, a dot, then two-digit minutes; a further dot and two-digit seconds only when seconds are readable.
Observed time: 11.44
